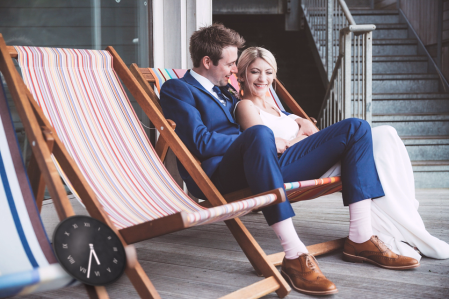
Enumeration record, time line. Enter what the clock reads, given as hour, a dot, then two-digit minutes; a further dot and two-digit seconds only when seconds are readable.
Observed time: 5.33
